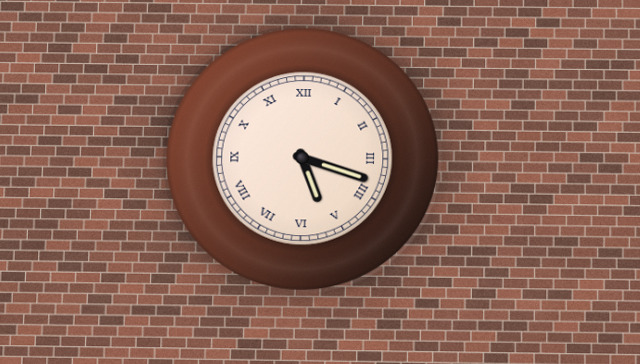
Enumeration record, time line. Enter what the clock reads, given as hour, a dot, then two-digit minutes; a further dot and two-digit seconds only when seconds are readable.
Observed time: 5.18
